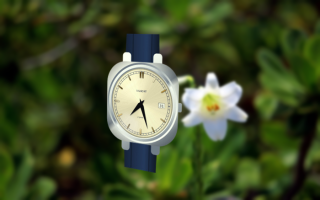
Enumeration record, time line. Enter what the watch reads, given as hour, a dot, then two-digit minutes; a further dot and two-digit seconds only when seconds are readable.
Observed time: 7.27
